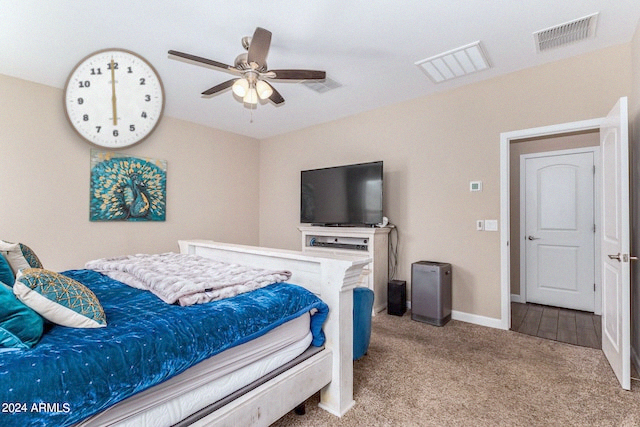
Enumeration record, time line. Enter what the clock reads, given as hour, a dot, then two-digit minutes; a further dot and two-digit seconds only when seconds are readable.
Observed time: 6.00
